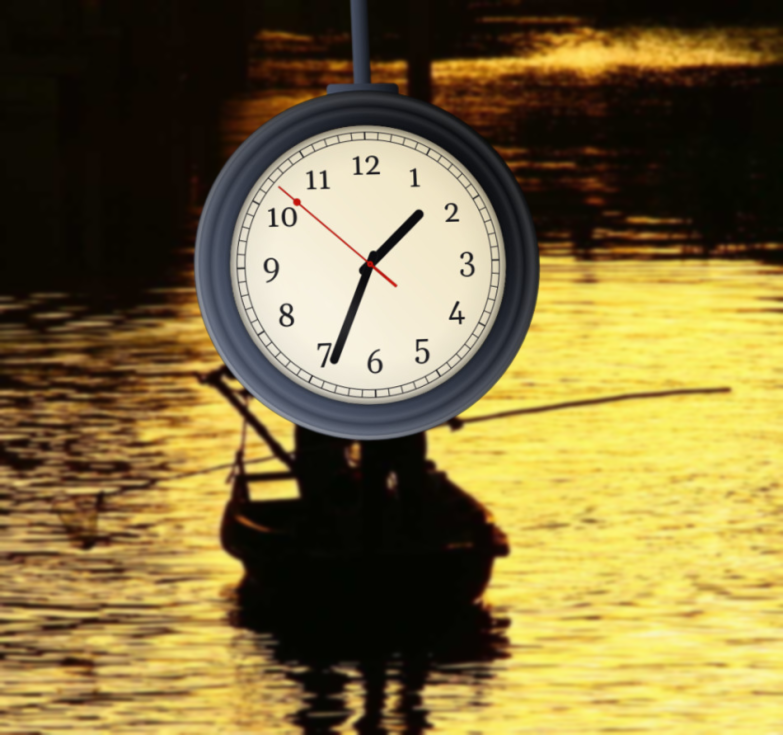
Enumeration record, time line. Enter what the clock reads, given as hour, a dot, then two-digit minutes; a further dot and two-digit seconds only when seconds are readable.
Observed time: 1.33.52
